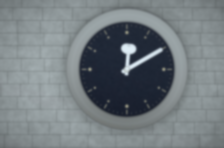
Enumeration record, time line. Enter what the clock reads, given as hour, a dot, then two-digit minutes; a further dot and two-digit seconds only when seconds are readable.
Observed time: 12.10
